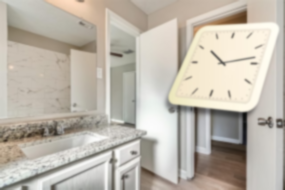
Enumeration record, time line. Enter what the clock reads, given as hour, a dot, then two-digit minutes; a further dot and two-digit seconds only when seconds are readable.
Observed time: 10.13
